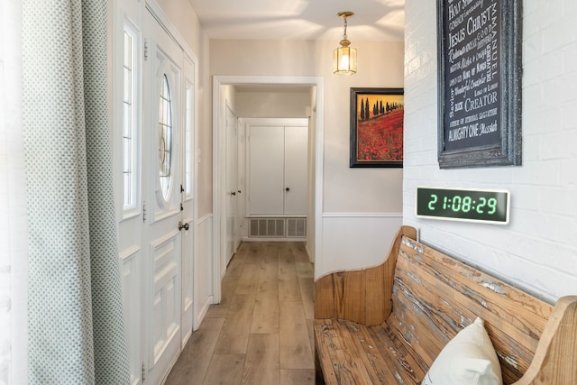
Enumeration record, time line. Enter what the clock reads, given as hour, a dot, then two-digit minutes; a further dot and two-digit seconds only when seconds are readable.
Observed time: 21.08.29
